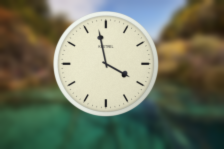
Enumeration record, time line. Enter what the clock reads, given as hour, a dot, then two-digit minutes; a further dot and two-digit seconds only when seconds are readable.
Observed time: 3.58
